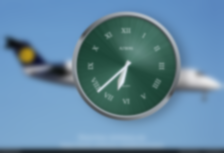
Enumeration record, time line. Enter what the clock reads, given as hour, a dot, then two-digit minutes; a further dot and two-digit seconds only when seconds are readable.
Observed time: 6.38
